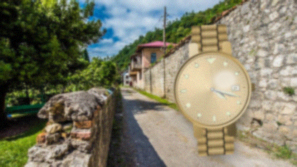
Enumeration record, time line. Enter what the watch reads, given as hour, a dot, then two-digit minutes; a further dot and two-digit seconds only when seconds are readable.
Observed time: 4.18
